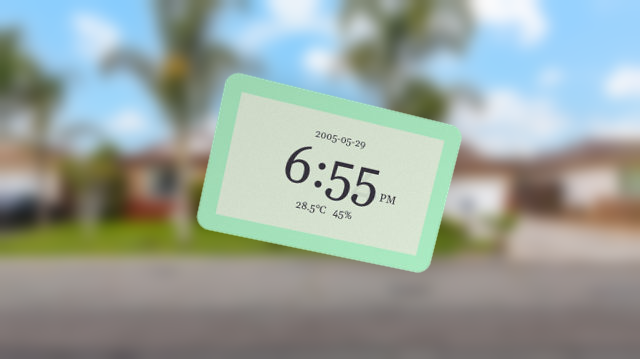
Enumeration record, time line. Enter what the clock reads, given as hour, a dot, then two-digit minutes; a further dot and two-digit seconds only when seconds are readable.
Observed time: 6.55
